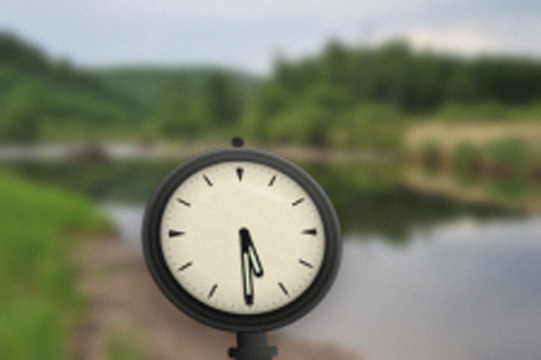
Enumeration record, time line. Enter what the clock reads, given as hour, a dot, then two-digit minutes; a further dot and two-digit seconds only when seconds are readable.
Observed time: 5.30
